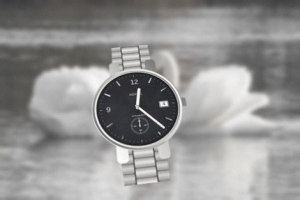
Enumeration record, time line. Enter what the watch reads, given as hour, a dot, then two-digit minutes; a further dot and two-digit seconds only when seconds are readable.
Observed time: 12.23
